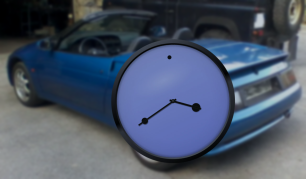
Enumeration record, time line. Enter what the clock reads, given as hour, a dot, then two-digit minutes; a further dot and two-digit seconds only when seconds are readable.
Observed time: 3.40
